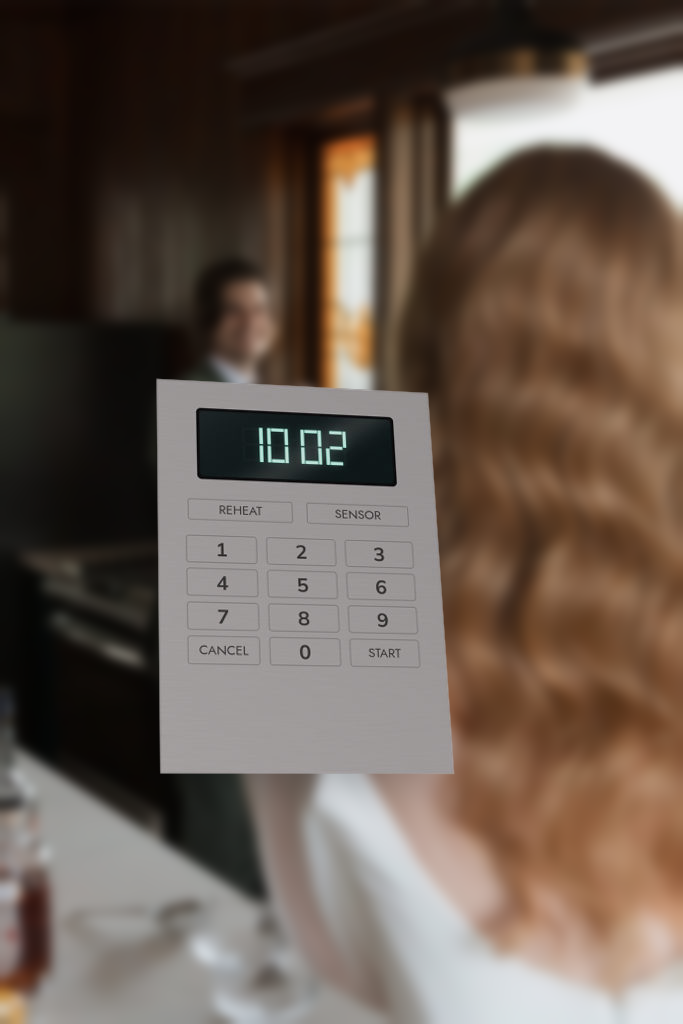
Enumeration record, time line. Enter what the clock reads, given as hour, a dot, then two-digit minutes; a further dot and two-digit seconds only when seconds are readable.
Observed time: 10.02
